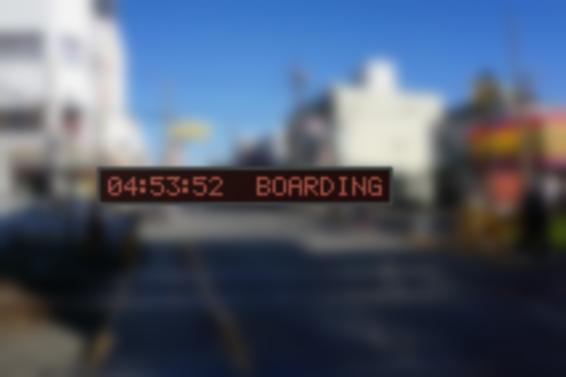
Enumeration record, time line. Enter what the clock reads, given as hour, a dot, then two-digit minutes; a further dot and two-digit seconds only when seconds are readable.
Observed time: 4.53.52
